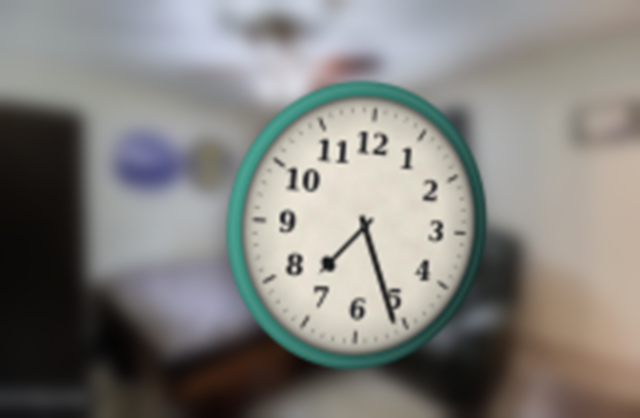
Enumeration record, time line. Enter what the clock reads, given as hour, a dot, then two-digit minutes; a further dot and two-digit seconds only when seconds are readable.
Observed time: 7.26
